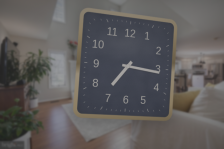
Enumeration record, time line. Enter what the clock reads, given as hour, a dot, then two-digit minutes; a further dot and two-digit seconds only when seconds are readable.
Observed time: 7.16
